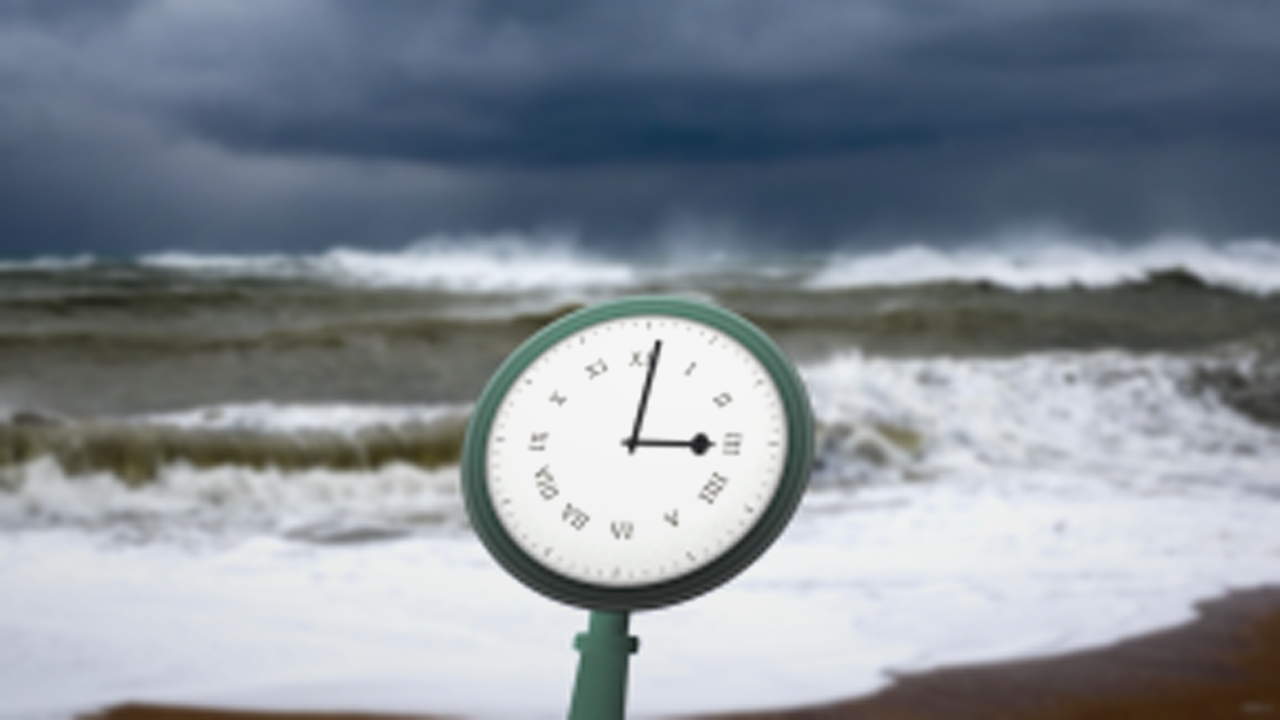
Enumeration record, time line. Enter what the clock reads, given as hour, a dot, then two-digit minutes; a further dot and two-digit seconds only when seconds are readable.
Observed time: 3.01
